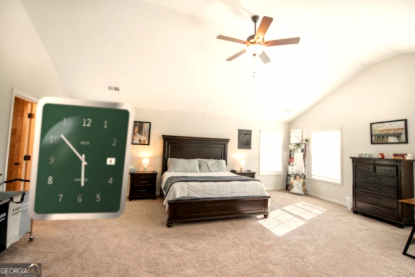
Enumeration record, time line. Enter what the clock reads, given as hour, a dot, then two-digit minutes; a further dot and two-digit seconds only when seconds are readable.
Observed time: 5.52
